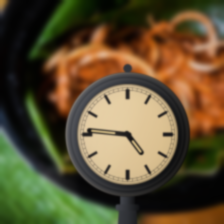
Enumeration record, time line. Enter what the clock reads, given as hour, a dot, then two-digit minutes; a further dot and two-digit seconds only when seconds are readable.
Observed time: 4.46
